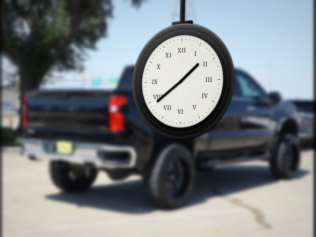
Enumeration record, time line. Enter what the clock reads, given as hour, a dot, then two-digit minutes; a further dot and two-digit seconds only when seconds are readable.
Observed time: 1.39
